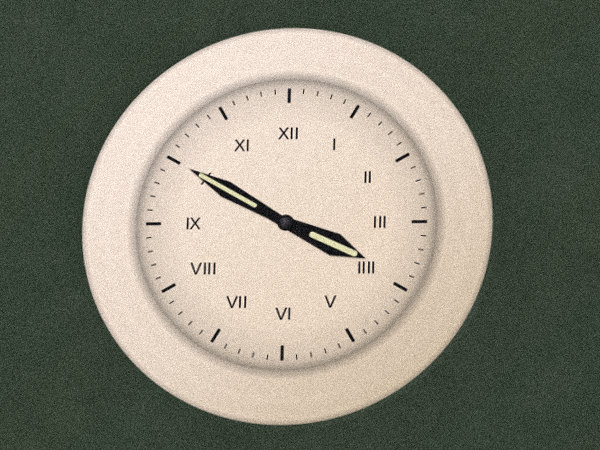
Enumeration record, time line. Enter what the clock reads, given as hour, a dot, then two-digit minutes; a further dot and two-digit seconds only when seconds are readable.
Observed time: 3.50
